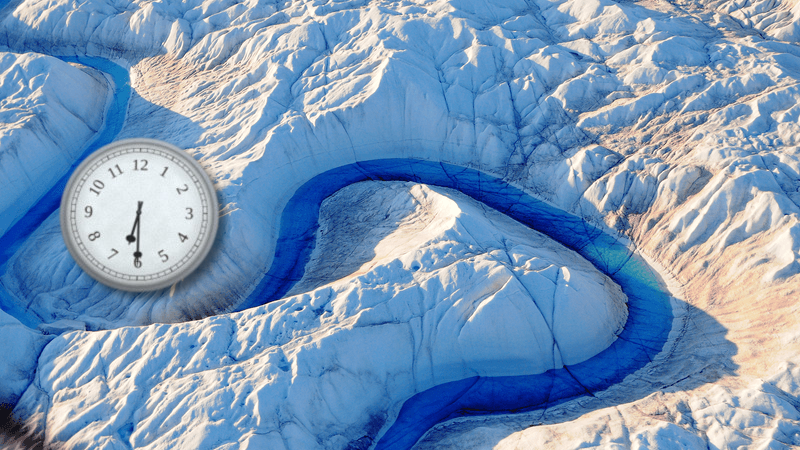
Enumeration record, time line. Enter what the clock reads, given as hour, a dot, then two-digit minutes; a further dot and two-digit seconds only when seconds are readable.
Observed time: 6.30
